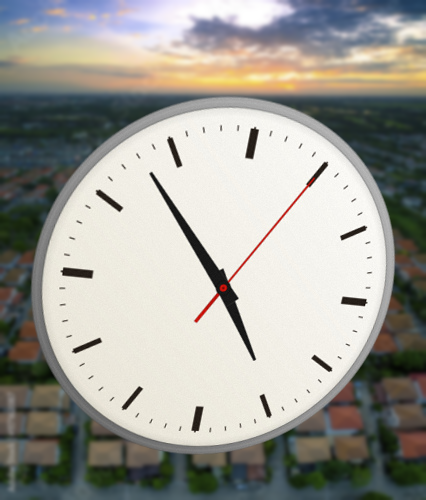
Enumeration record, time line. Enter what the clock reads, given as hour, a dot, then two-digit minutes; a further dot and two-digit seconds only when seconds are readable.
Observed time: 4.53.05
